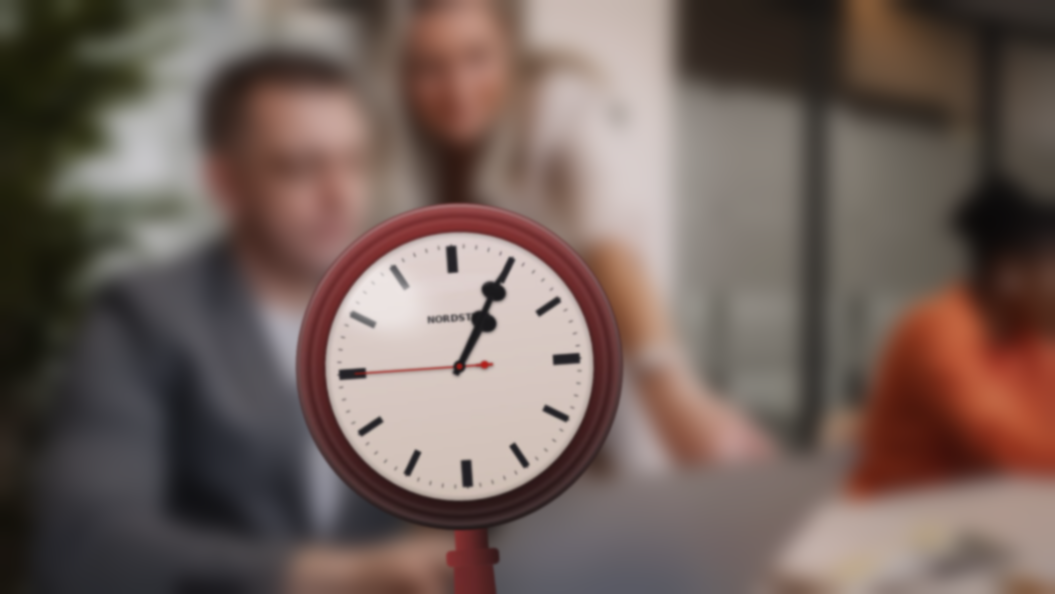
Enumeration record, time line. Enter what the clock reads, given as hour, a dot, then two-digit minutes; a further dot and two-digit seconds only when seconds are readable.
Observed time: 1.04.45
